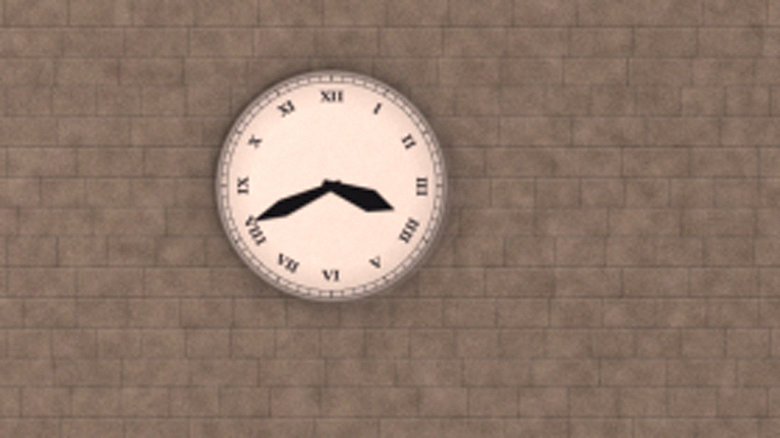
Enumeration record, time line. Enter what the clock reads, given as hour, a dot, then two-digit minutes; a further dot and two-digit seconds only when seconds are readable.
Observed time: 3.41
